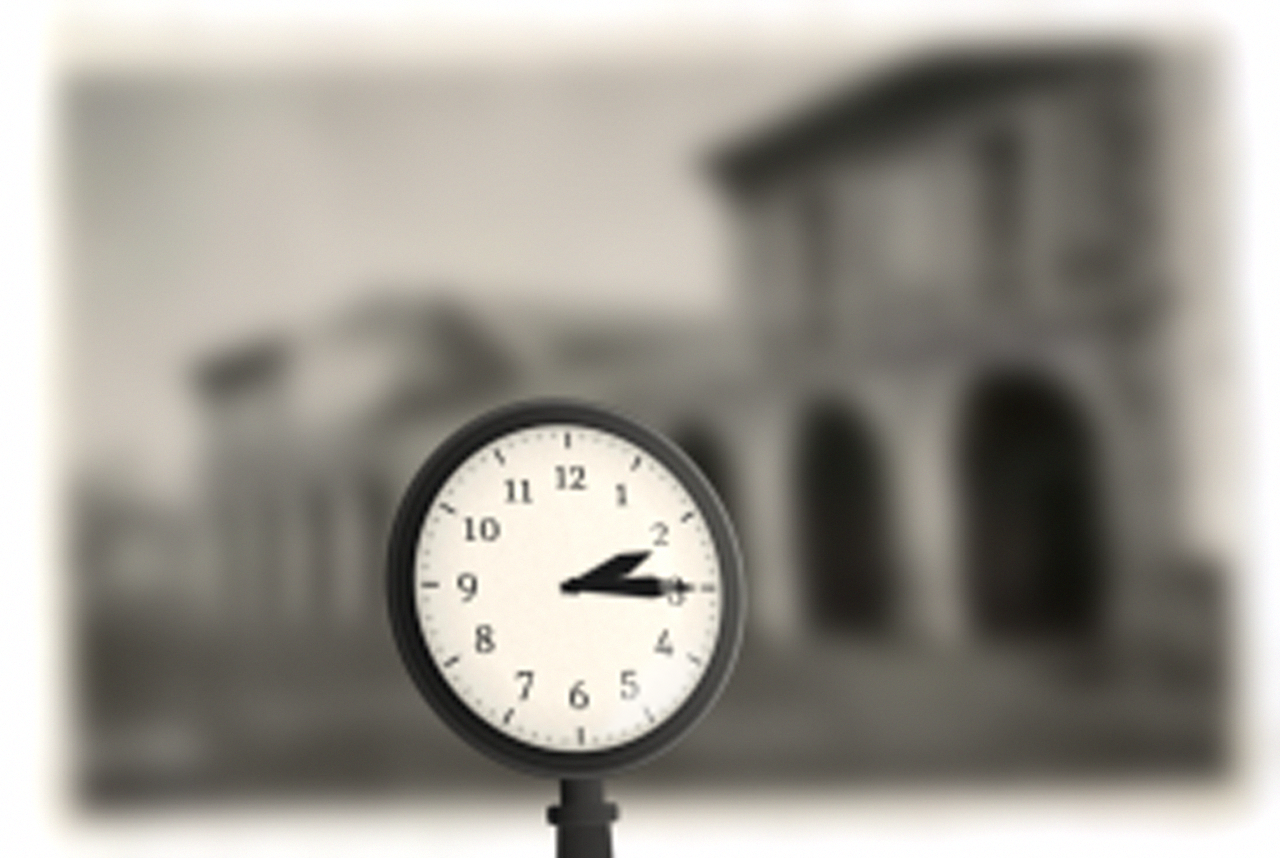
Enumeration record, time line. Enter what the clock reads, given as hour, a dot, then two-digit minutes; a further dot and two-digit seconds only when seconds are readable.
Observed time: 2.15
